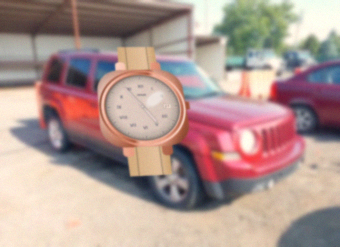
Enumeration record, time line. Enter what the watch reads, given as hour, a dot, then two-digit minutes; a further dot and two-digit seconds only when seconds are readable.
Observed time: 4.54
